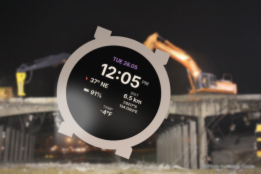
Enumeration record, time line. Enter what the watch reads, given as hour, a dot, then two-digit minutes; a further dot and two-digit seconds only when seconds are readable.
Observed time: 12.05
